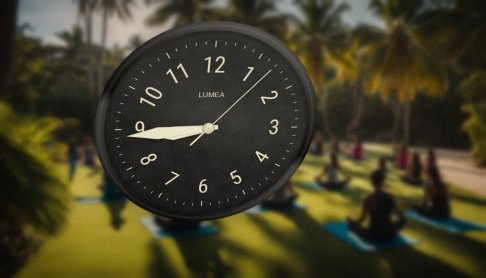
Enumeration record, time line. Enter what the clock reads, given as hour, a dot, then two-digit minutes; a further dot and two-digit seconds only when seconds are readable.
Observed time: 8.44.07
